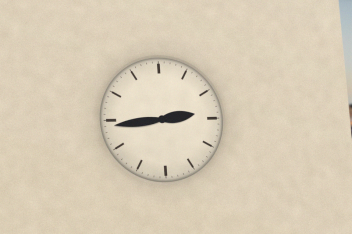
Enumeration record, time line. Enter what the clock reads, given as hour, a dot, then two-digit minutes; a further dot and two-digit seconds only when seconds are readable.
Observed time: 2.44
